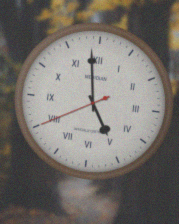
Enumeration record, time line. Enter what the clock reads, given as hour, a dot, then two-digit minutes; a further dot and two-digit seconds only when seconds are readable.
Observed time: 4.58.40
